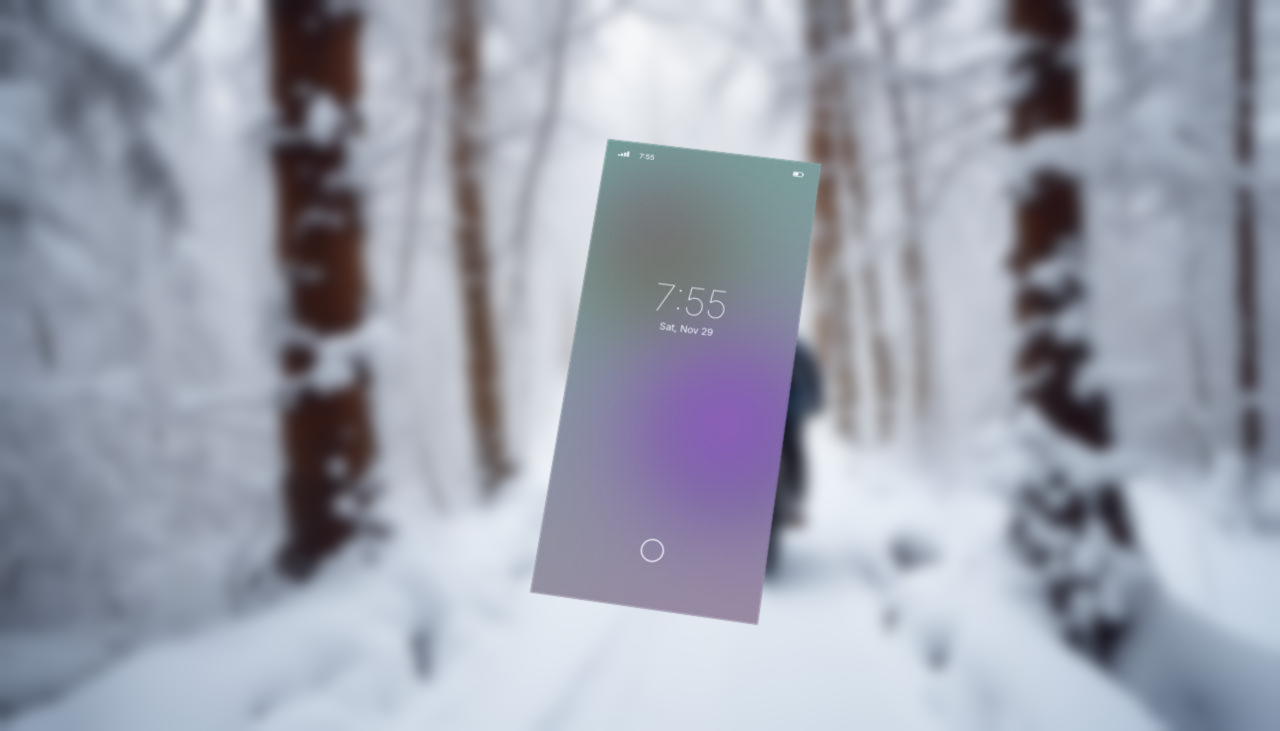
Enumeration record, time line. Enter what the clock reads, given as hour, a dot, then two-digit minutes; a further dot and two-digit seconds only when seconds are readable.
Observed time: 7.55
